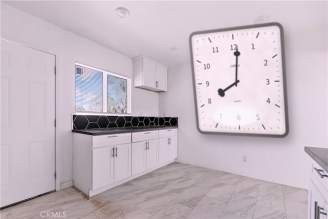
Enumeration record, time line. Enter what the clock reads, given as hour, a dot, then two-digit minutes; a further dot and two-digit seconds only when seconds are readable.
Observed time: 8.01
